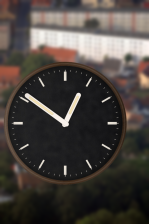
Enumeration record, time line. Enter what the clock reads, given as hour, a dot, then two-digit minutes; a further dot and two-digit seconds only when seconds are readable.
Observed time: 12.51
